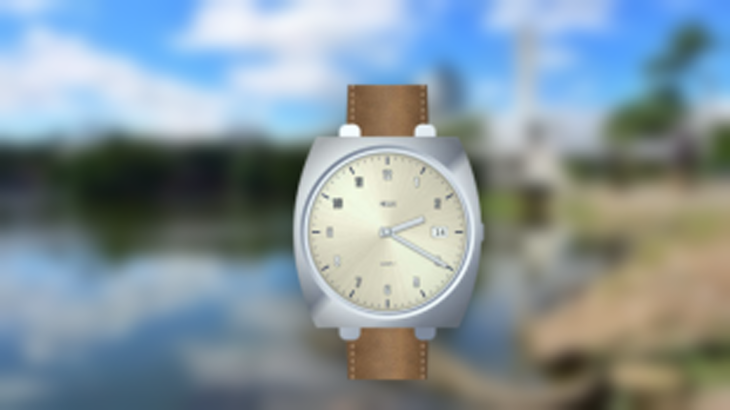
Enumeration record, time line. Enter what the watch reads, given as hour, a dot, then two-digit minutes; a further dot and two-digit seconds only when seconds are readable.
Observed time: 2.20
